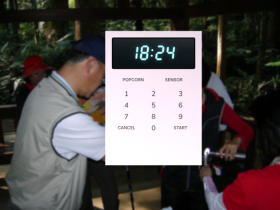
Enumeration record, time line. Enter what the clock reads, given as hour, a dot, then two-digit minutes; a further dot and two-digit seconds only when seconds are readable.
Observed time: 18.24
